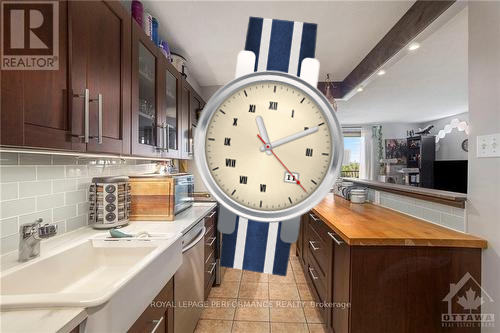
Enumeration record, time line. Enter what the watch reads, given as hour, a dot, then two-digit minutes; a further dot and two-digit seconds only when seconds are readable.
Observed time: 11.10.22
